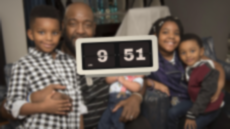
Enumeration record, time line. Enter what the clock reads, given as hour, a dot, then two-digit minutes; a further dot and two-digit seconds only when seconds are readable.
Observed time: 9.51
